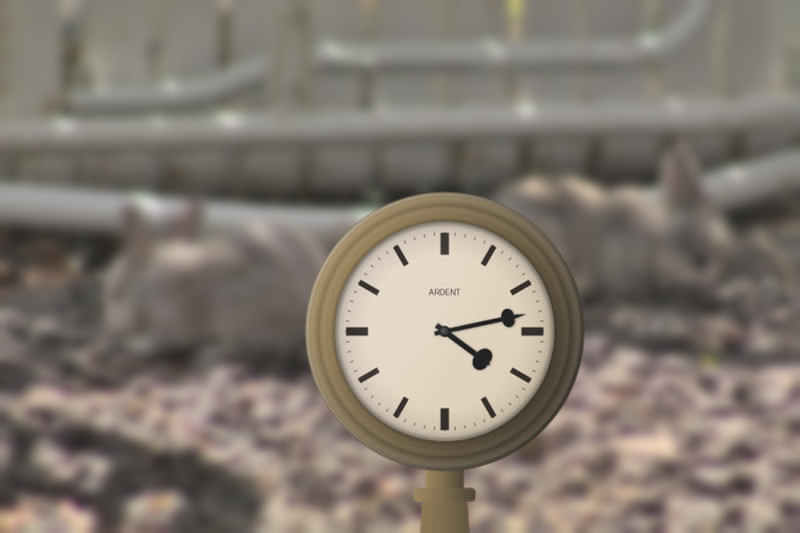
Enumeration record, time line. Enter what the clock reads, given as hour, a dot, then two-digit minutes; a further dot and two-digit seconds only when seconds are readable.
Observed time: 4.13
